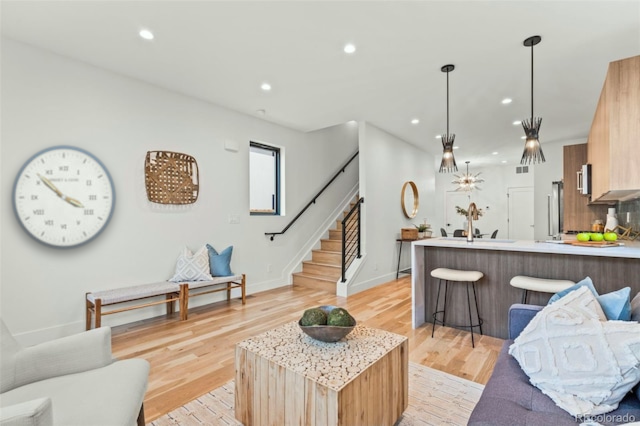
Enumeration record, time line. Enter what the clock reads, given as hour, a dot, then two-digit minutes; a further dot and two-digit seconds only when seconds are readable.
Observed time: 3.52
